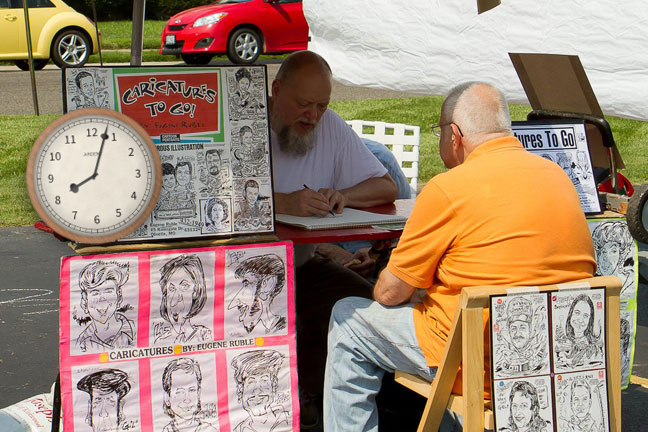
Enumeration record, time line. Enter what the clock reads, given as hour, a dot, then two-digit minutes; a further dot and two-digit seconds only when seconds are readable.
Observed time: 8.03
